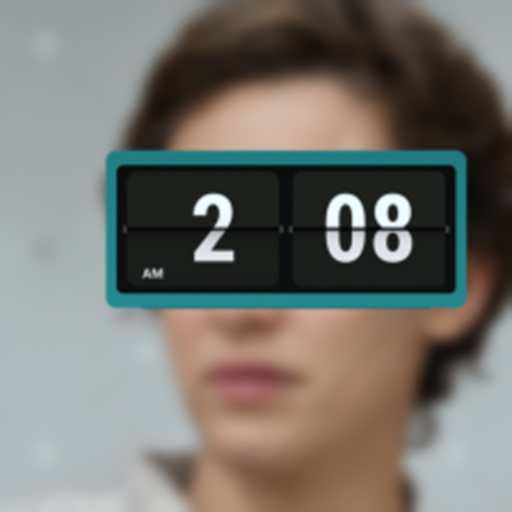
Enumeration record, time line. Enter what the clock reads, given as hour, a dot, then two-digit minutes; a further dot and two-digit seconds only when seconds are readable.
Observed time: 2.08
